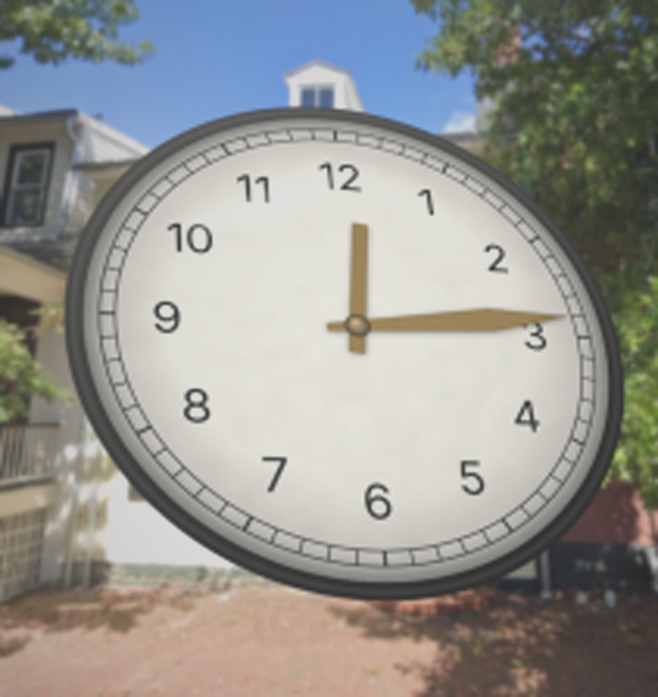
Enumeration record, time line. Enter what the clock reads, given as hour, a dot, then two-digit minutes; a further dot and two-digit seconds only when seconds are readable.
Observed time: 12.14
